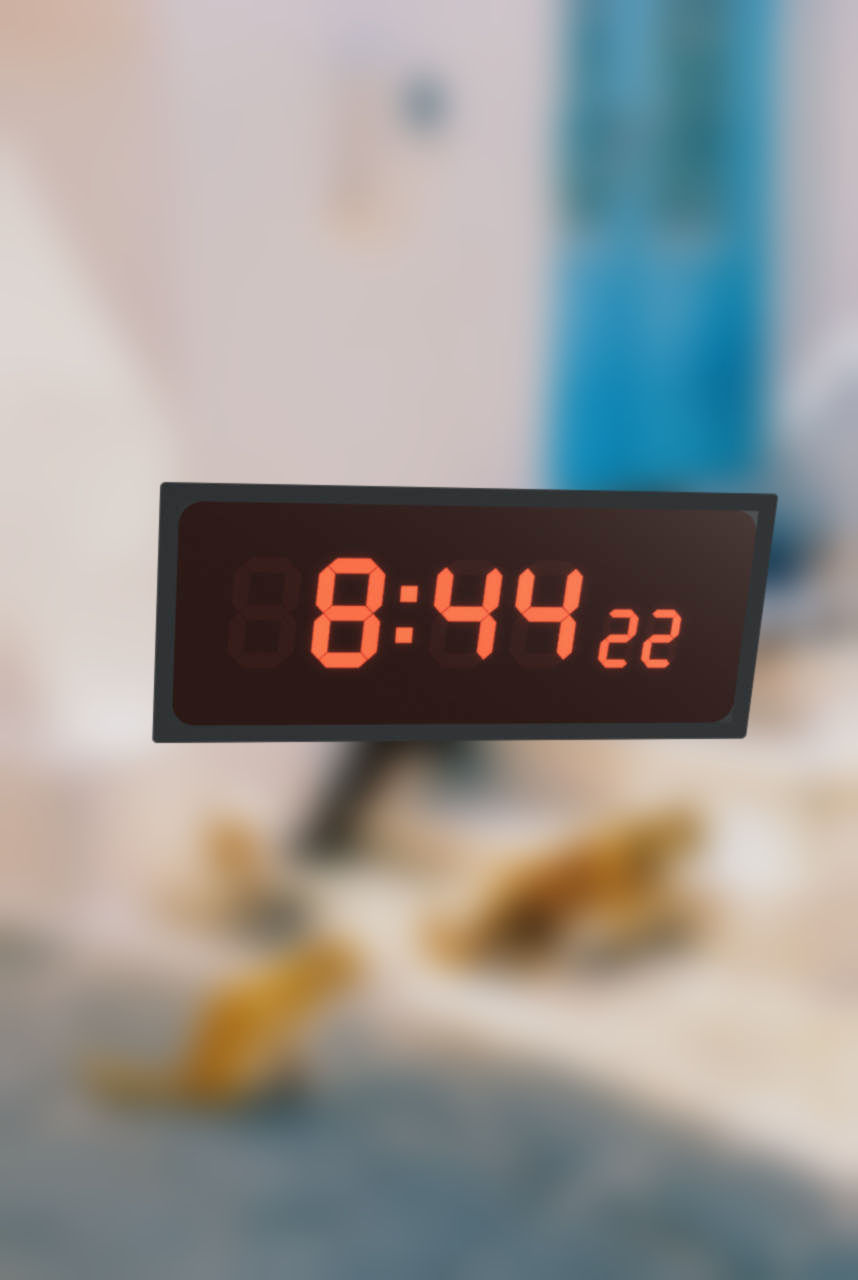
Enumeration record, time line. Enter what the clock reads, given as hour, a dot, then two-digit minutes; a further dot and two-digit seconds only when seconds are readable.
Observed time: 8.44.22
